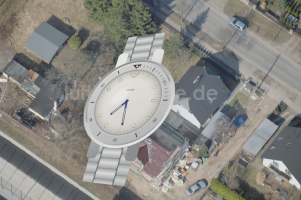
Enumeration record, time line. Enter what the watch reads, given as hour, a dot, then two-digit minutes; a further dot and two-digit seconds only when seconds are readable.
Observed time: 7.29
